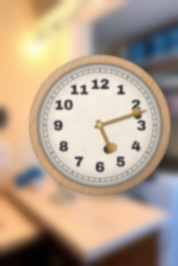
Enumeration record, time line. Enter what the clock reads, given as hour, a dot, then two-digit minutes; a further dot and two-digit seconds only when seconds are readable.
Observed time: 5.12
